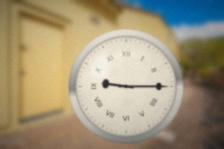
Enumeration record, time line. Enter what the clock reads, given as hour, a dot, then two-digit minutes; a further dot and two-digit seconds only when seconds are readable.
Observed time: 9.15
